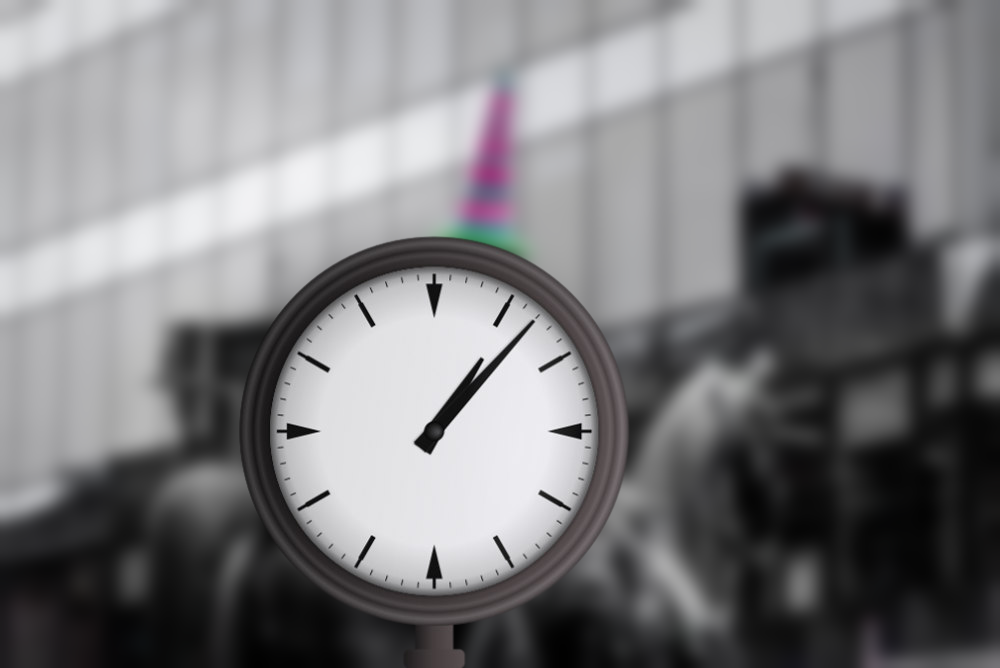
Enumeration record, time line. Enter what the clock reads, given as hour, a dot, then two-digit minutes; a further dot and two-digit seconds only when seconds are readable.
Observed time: 1.07
